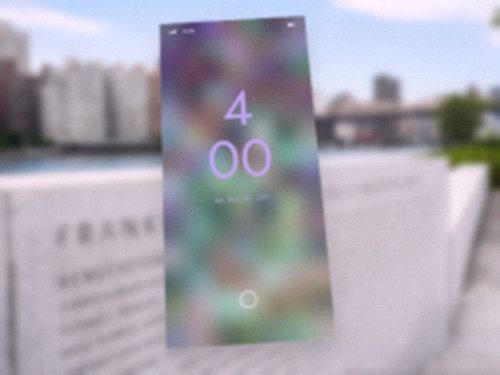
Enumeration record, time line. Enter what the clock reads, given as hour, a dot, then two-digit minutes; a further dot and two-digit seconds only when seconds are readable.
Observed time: 4.00
